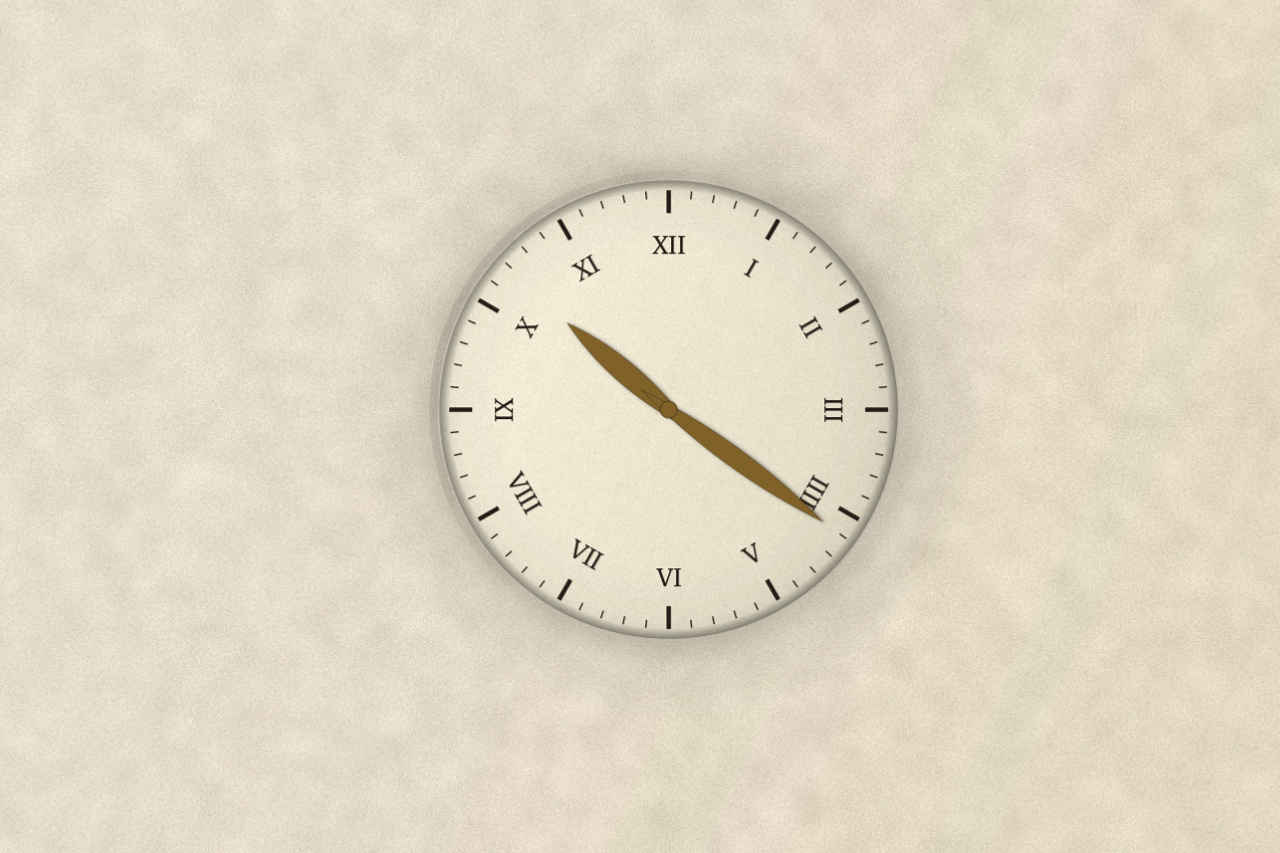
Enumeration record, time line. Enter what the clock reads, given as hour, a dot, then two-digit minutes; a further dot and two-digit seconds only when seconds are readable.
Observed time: 10.21
